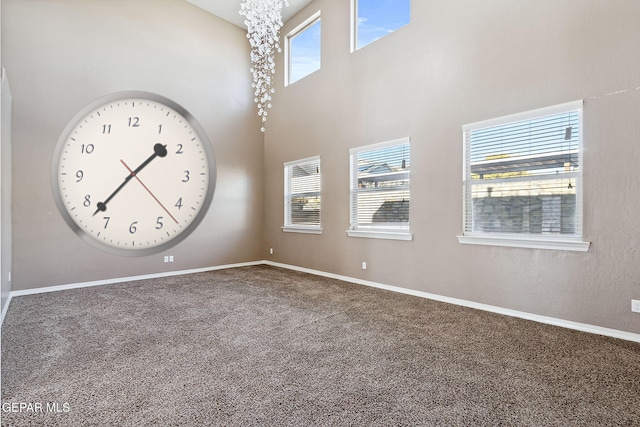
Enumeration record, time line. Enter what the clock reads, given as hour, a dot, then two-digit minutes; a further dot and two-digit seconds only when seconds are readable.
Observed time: 1.37.23
